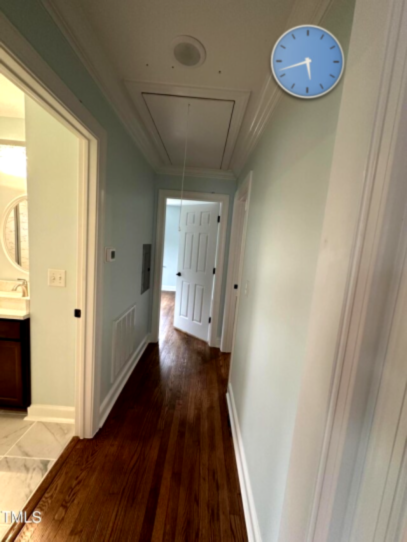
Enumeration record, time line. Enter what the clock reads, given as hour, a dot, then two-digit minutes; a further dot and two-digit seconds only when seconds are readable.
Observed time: 5.42
